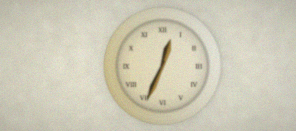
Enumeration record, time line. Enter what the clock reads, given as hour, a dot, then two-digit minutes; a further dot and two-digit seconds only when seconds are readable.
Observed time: 12.34
